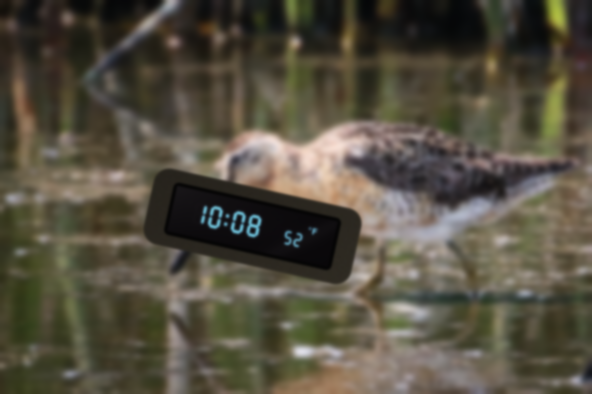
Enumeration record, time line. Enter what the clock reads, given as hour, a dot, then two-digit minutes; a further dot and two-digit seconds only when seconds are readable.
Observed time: 10.08
